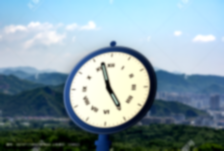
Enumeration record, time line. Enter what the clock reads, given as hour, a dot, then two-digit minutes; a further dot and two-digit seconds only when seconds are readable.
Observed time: 4.57
